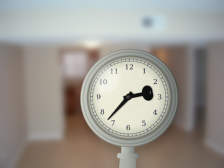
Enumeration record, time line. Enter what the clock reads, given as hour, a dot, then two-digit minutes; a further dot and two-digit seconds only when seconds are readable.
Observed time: 2.37
